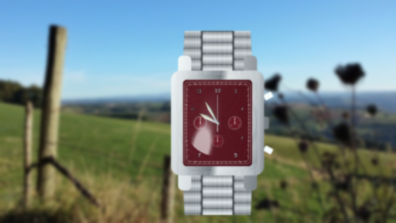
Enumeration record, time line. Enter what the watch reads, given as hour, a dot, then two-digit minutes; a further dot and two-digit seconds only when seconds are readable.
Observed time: 9.55
